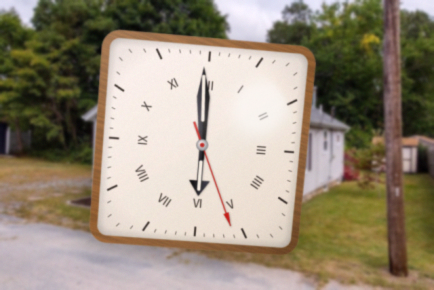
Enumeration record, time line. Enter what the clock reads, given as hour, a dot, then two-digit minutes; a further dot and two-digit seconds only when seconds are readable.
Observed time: 5.59.26
